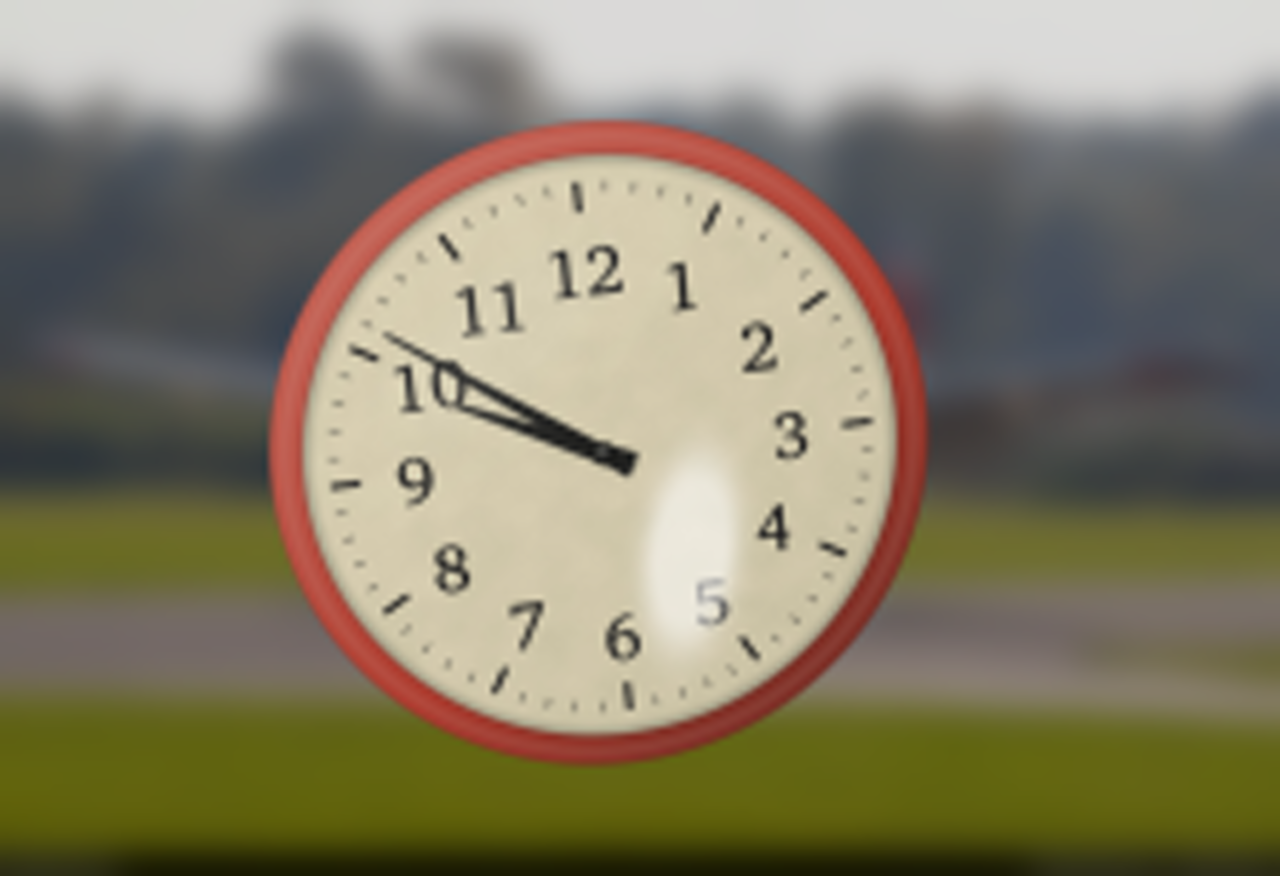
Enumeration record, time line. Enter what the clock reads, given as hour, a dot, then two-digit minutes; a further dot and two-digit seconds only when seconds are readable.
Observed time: 9.51
